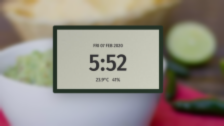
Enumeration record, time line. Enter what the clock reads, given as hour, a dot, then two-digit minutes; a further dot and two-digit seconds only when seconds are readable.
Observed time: 5.52
